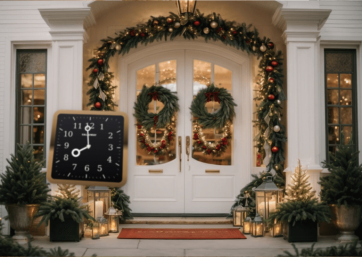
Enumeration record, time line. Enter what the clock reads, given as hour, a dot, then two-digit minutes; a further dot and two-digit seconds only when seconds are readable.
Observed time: 7.59
